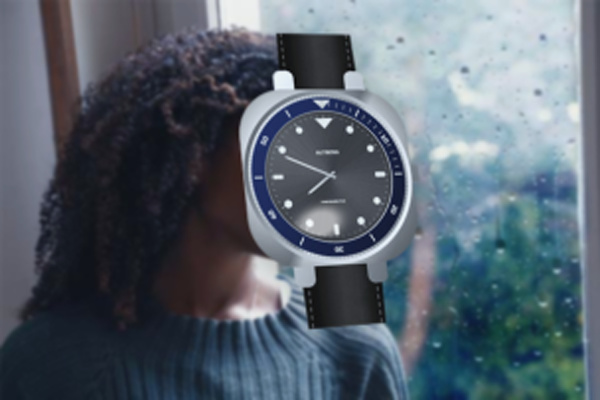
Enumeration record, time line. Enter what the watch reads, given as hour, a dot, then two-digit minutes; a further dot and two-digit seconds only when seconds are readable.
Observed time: 7.49
